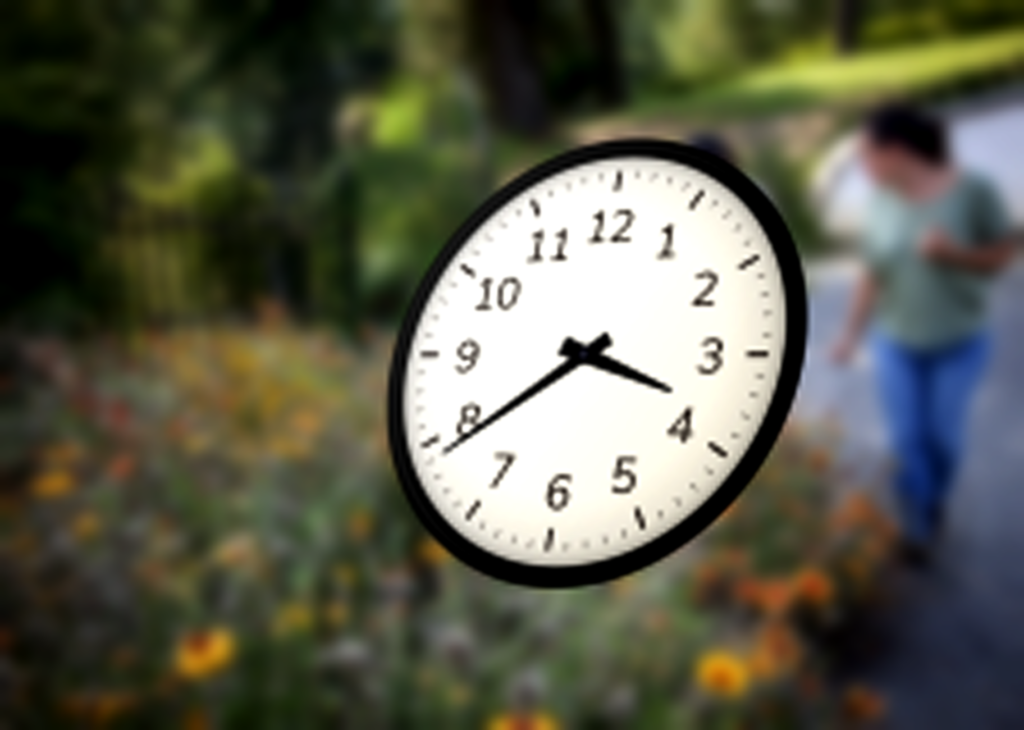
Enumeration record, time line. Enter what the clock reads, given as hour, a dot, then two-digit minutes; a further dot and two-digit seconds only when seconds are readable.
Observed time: 3.39
